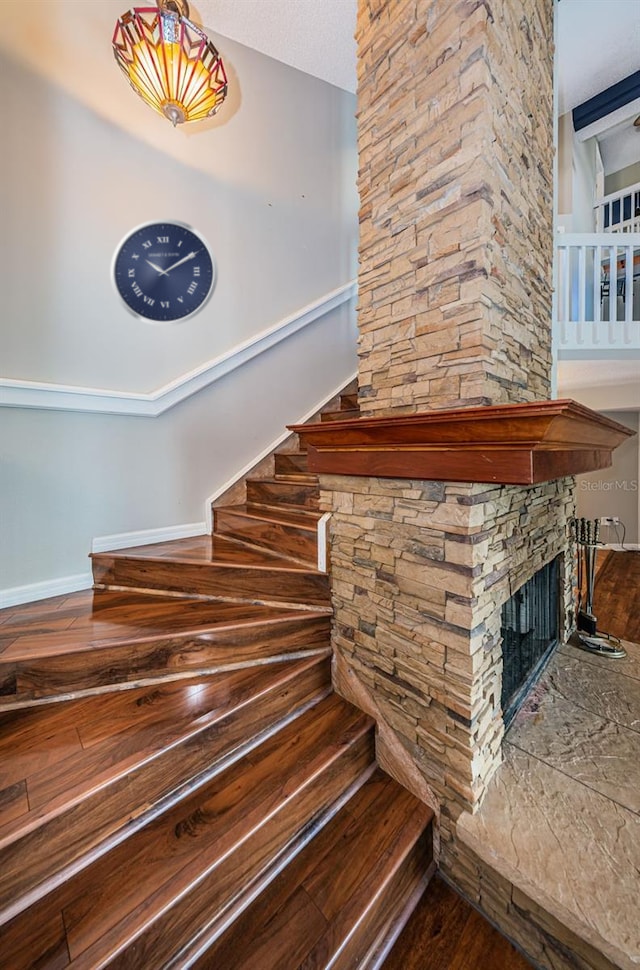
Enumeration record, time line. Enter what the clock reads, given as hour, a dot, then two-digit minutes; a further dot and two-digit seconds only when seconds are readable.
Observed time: 10.10
